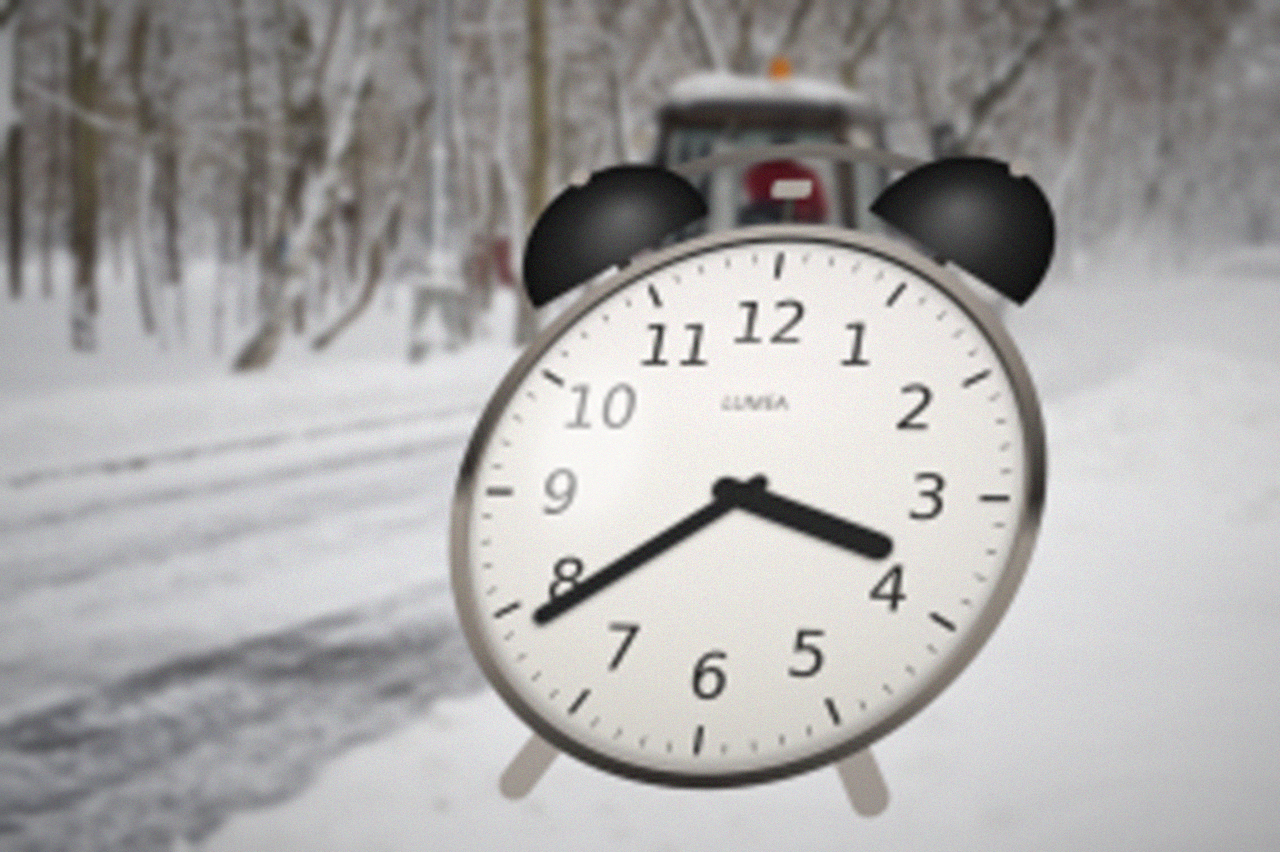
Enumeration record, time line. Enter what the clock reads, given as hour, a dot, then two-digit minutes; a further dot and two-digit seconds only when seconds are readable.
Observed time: 3.39
